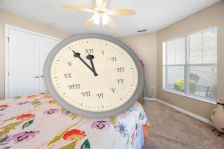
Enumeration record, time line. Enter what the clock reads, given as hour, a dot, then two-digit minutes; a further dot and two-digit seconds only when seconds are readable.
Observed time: 11.55
